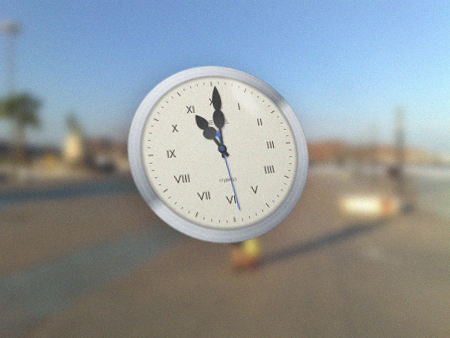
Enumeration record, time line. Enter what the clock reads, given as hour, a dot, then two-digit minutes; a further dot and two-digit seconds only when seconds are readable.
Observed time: 11.00.29
